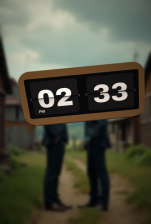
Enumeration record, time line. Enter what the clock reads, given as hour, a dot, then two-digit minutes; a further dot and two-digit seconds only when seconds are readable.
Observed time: 2.33
